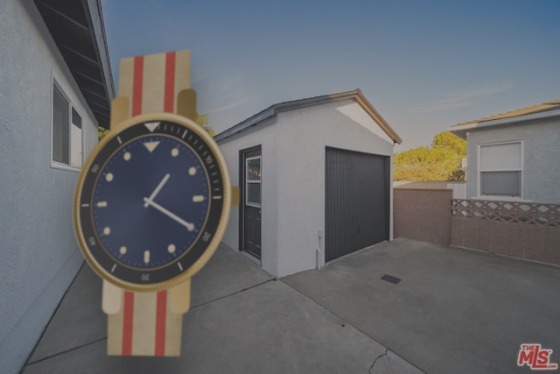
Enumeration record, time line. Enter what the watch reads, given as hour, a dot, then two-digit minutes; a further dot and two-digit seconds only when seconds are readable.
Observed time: 1.20
